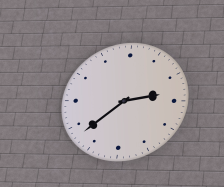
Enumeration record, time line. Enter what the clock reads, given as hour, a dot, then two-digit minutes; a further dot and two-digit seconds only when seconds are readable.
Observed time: 2.38
